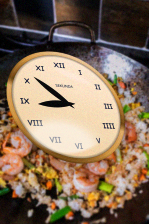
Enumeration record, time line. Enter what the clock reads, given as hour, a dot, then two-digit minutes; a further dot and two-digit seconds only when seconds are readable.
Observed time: 8.52
